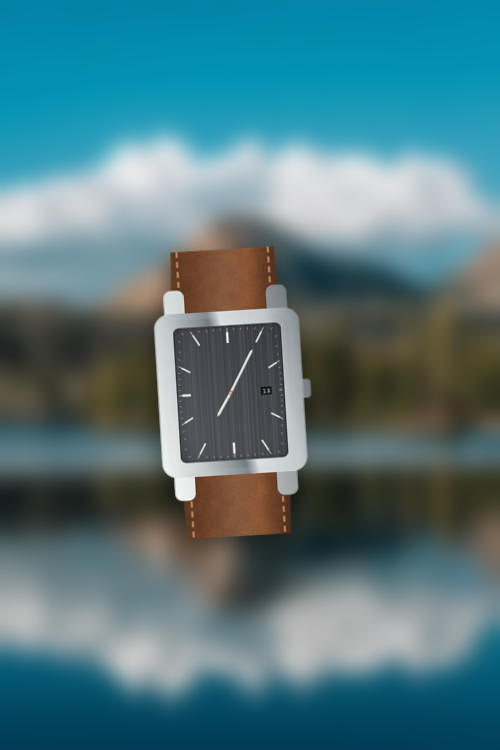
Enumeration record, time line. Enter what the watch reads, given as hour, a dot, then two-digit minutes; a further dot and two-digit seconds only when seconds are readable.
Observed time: 7.05
